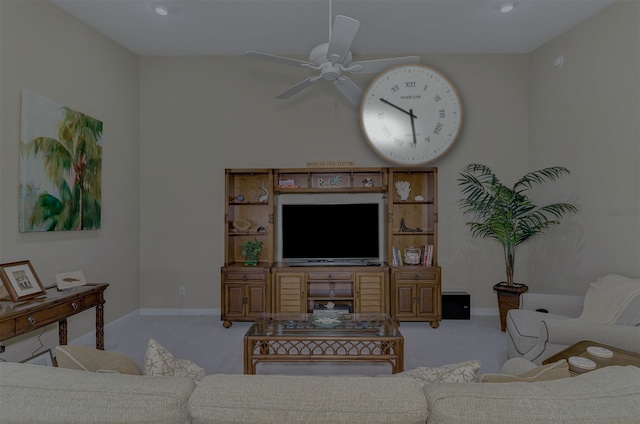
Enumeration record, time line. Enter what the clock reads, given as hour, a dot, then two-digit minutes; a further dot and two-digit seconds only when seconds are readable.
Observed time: 5.50
